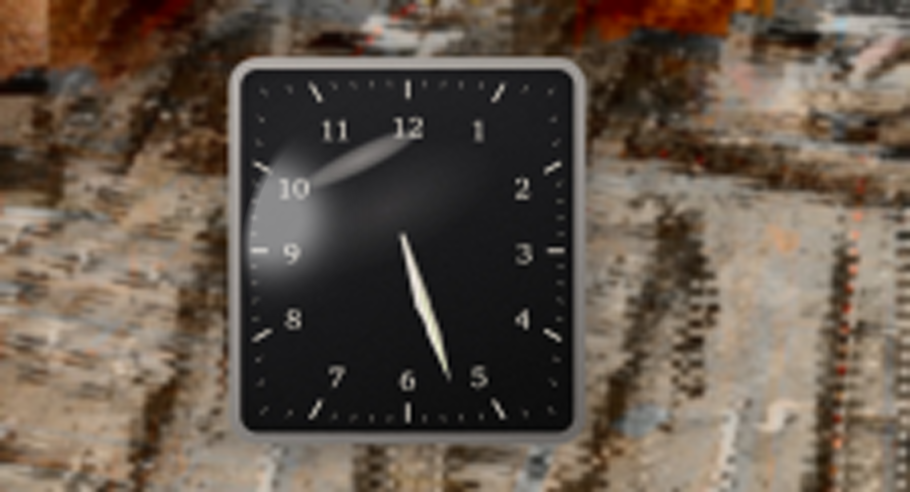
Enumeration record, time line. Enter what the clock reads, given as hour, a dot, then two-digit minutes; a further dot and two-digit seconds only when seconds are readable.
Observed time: 5.27
